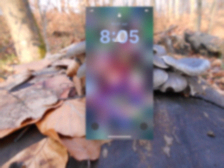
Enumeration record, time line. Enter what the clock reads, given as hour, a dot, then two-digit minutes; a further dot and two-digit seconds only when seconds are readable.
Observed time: 8.05
